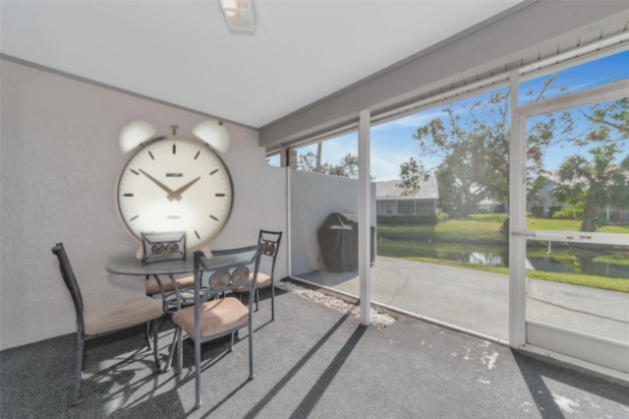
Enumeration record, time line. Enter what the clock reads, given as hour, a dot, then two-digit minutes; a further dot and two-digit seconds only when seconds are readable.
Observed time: 1.51
